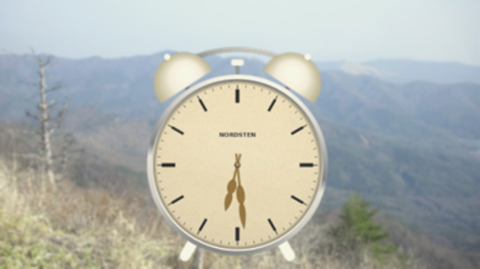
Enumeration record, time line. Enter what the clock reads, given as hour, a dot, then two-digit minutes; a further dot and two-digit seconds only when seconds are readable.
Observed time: 6.29
